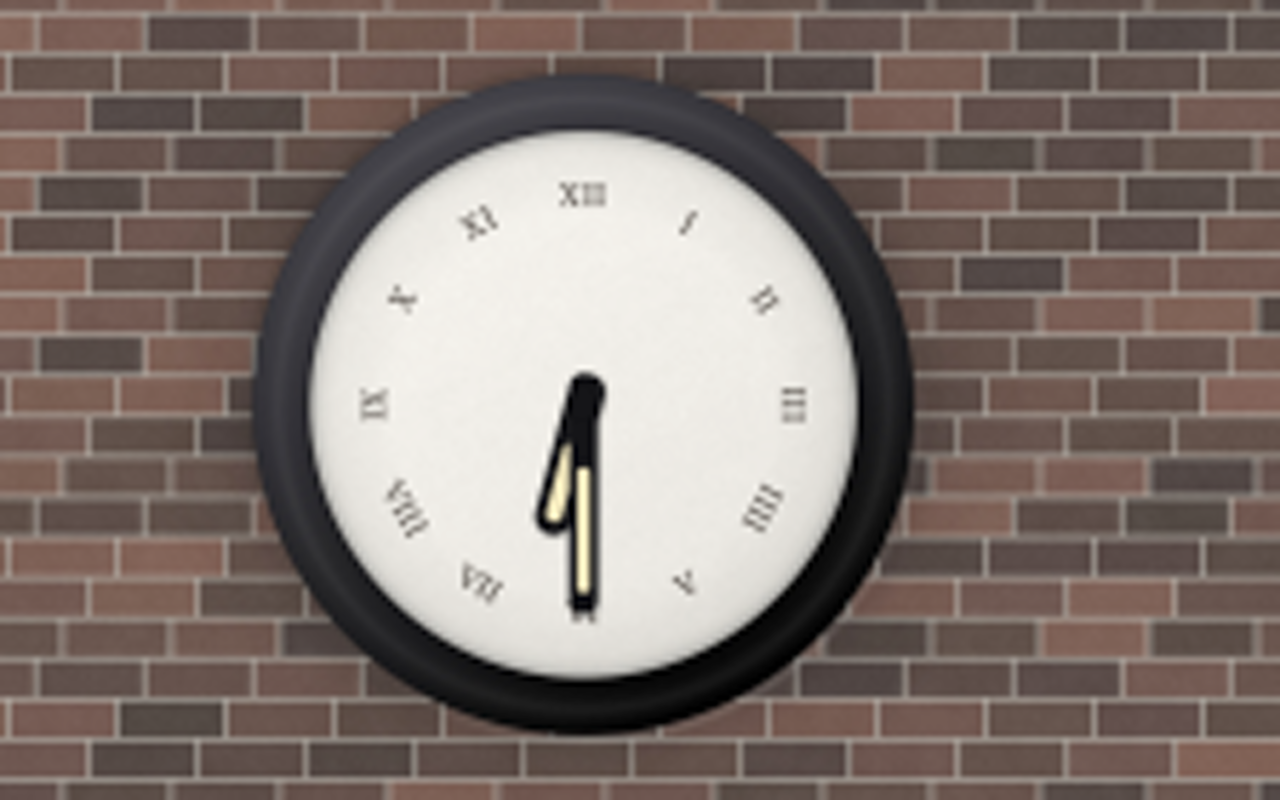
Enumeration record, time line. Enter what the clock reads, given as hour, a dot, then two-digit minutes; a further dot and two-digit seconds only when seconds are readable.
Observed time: 6.30
